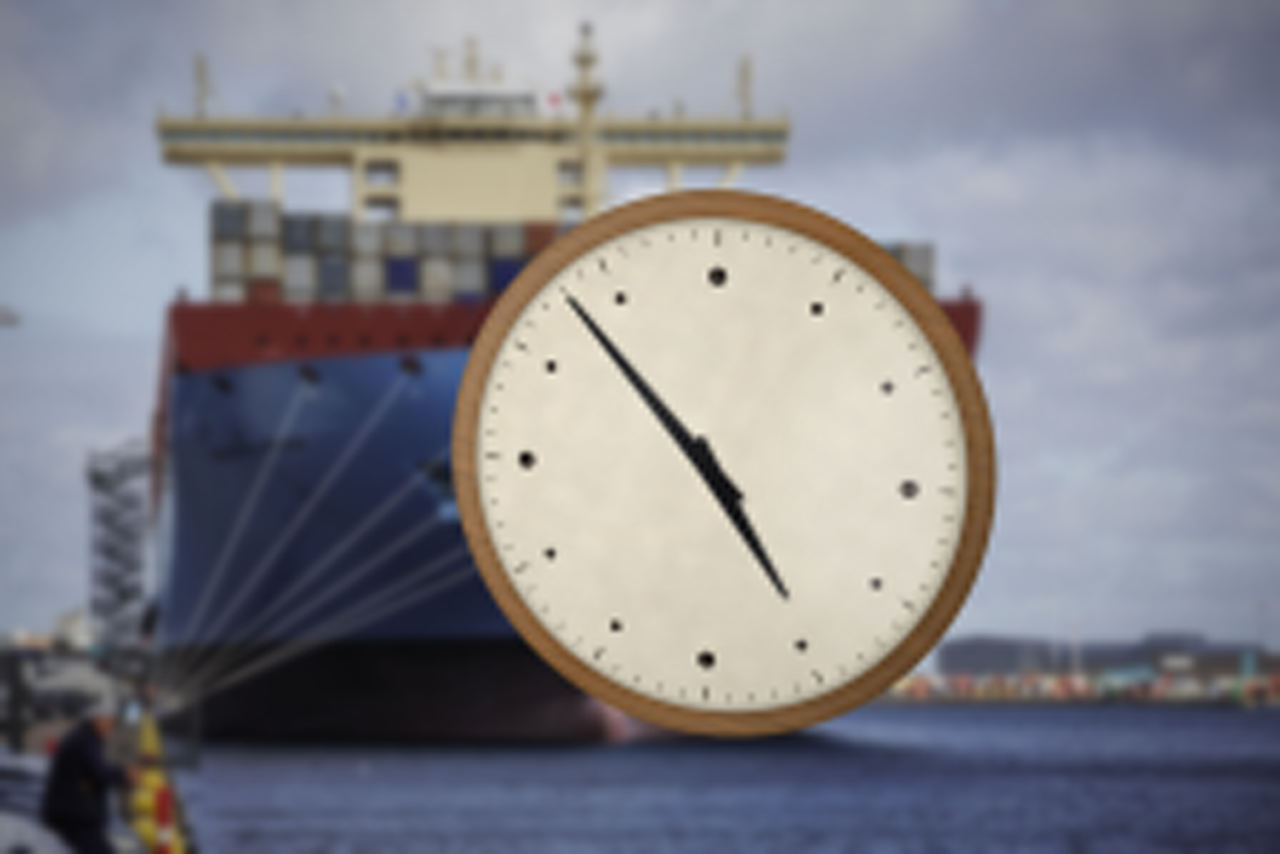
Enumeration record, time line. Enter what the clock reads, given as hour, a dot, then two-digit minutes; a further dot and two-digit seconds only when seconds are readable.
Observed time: 4.53
